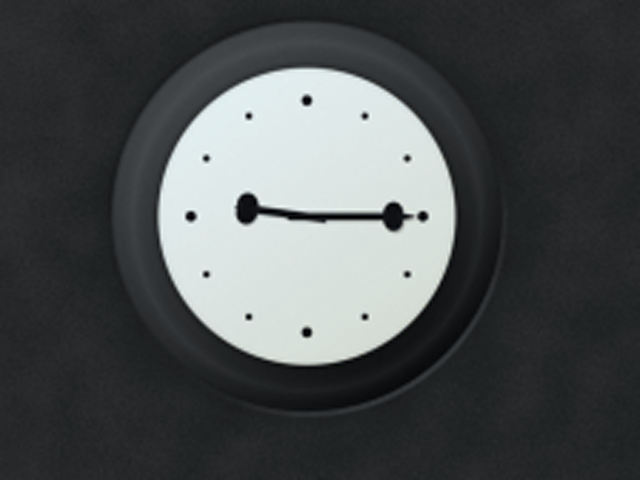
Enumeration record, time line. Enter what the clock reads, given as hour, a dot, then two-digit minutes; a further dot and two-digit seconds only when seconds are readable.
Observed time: 9.15
